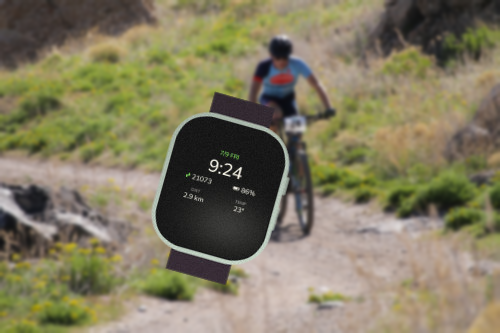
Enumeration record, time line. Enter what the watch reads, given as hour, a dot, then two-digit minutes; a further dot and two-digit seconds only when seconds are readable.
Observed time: 9.24
